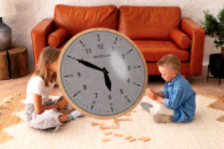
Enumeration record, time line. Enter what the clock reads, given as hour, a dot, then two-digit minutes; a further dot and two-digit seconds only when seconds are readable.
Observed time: 5.50
